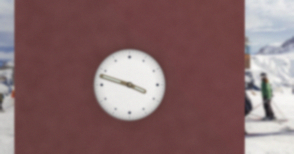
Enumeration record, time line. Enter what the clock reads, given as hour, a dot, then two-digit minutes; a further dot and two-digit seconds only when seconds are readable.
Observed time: 3.48
